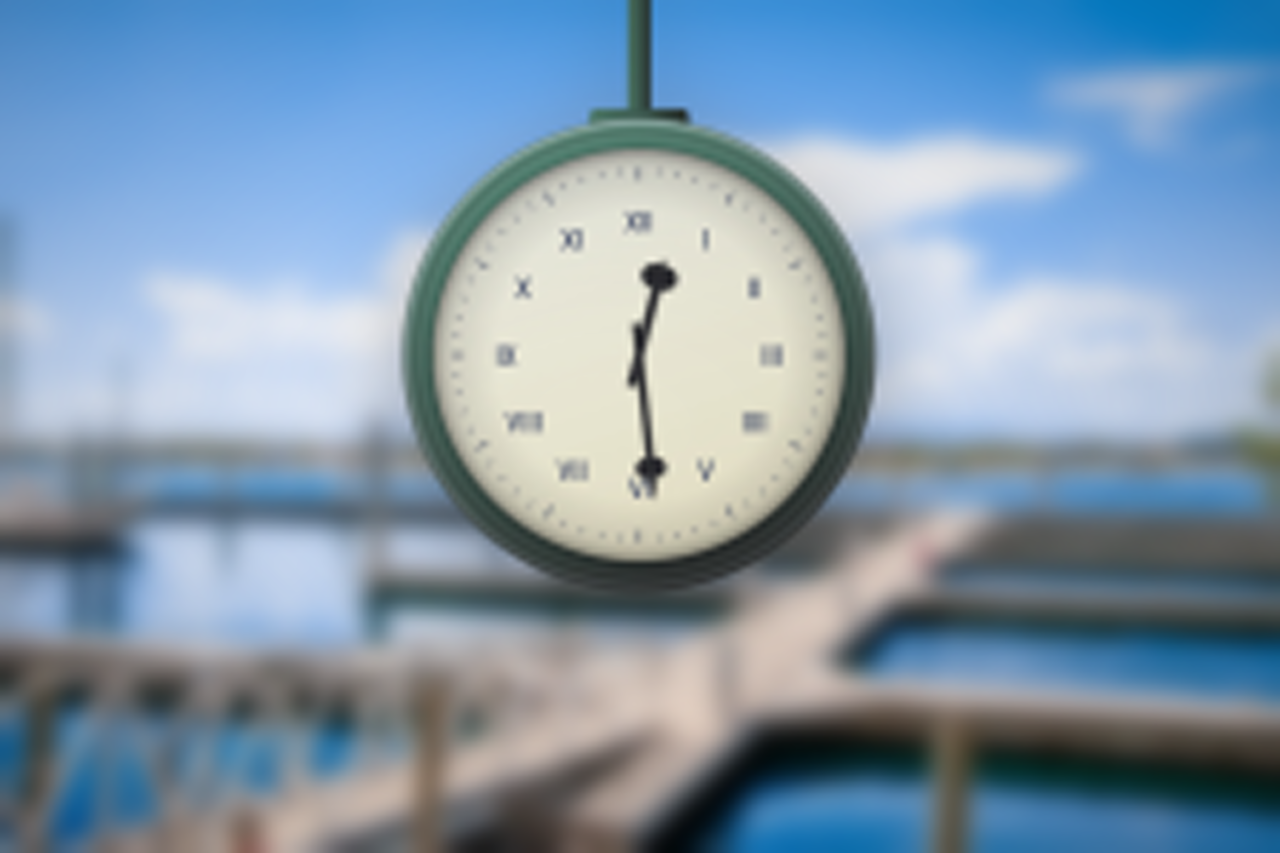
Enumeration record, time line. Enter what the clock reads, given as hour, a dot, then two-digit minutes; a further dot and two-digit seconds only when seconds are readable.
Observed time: 12.29
